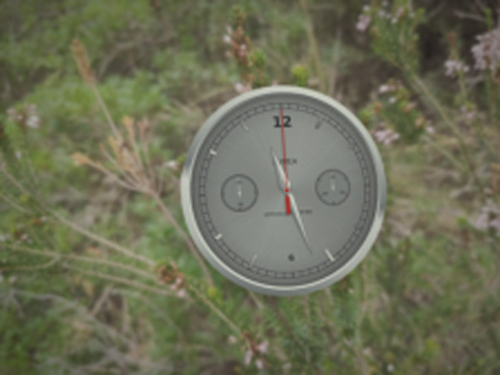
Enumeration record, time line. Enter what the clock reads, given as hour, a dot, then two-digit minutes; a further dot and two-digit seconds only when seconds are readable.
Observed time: 11.27
